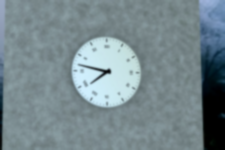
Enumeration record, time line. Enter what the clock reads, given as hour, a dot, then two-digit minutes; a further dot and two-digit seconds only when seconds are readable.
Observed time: 7.47
